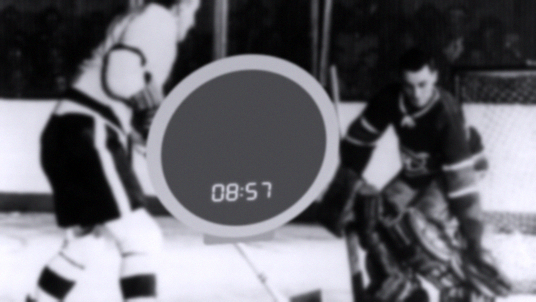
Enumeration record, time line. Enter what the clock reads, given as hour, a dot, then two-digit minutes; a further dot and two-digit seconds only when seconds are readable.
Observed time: 8.57
